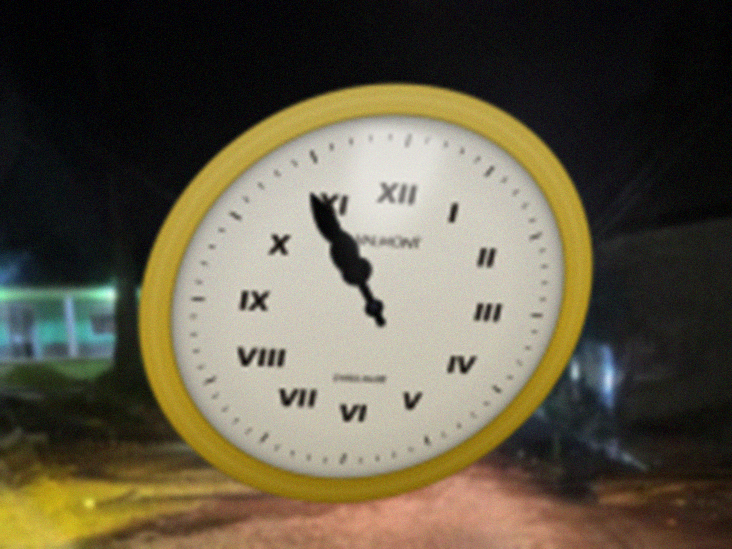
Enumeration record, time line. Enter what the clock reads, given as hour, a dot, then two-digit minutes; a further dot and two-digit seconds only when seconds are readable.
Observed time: 10.54
